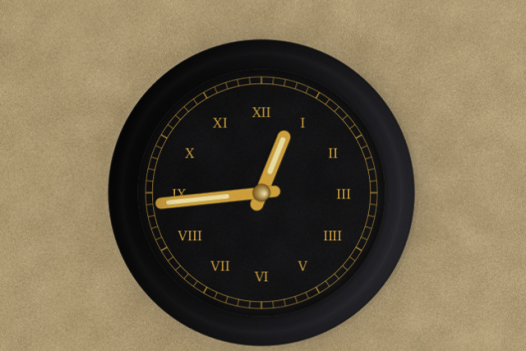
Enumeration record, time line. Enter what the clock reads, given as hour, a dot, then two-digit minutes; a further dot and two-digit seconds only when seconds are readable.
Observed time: 12.44
